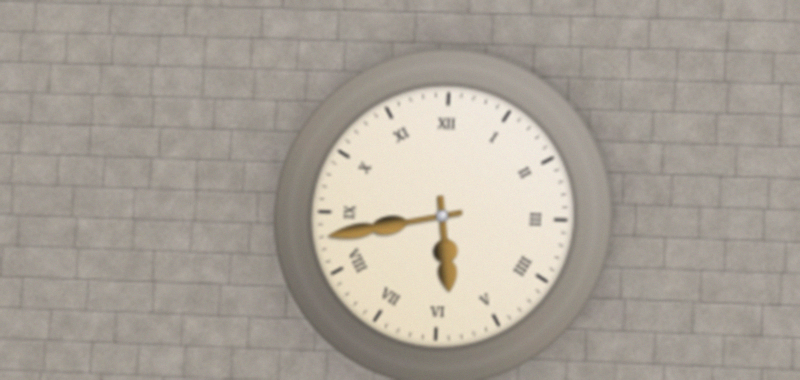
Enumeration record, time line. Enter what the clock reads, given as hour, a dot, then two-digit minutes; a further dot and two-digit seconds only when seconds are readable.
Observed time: 5.43
